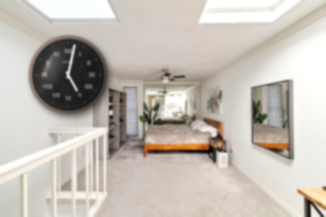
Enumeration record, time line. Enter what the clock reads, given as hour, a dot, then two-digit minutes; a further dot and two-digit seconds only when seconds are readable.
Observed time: 5.02
